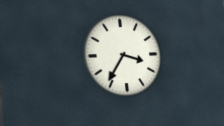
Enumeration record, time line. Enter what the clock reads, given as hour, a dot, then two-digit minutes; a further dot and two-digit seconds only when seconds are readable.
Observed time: 3.36
